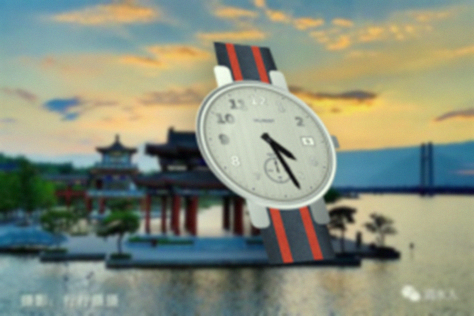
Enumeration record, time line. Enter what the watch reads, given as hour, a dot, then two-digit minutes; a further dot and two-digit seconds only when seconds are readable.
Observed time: 4.27
